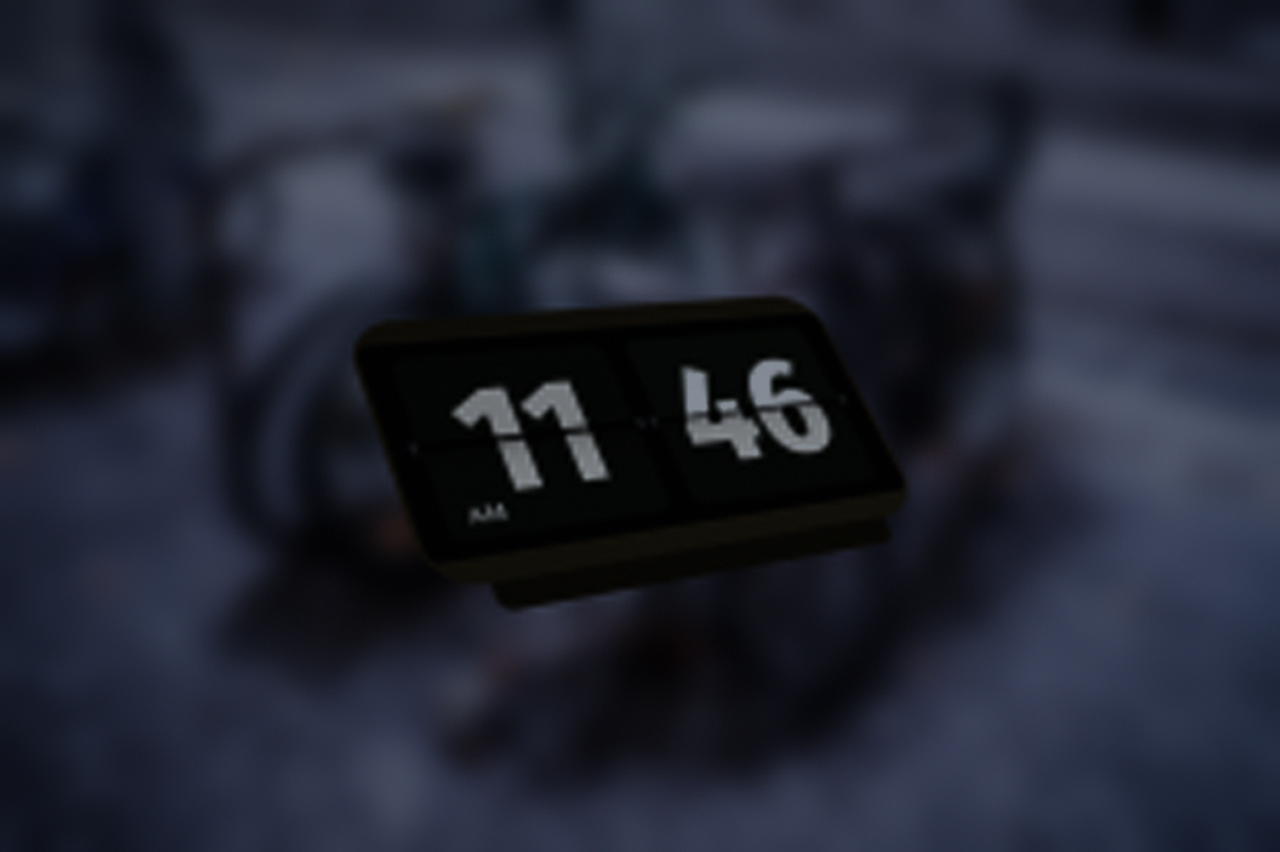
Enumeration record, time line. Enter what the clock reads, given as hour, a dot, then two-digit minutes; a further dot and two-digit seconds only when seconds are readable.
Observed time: 11.46
